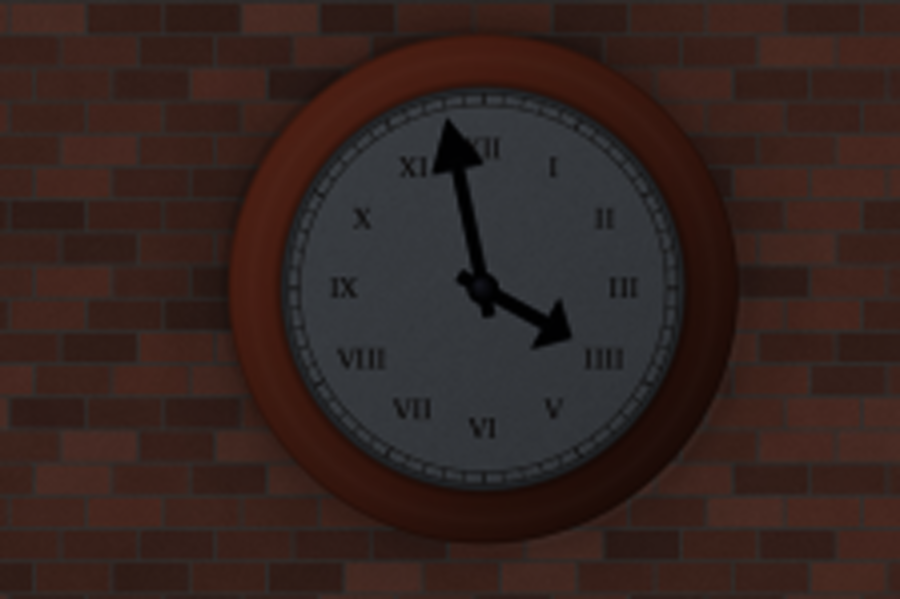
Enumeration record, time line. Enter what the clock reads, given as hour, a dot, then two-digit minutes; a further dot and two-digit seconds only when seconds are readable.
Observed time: 3.58
